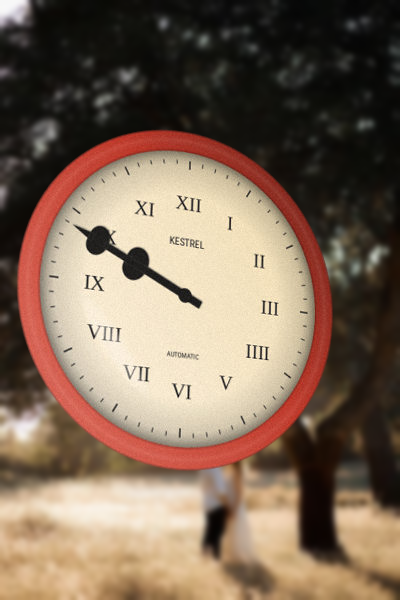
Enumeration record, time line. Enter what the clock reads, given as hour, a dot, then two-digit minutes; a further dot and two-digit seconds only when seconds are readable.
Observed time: 9.49
